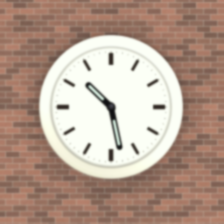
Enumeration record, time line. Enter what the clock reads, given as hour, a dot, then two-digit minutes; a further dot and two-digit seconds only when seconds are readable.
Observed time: 10.28
